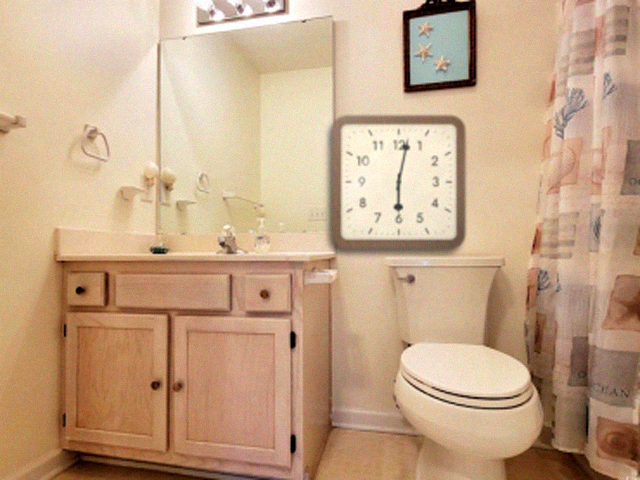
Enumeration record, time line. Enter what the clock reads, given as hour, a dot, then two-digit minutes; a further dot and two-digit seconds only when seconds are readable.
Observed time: 6.02
